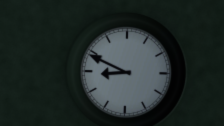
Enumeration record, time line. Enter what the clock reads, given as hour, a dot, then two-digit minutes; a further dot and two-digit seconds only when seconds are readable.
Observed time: 8.49
